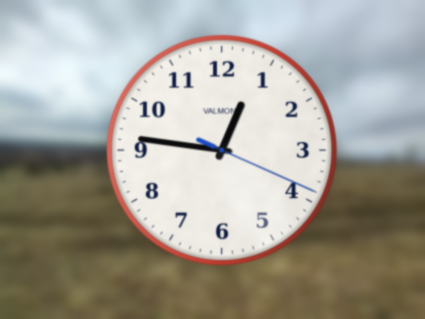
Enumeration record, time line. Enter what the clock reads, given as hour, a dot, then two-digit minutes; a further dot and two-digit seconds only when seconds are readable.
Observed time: 12.46.19
